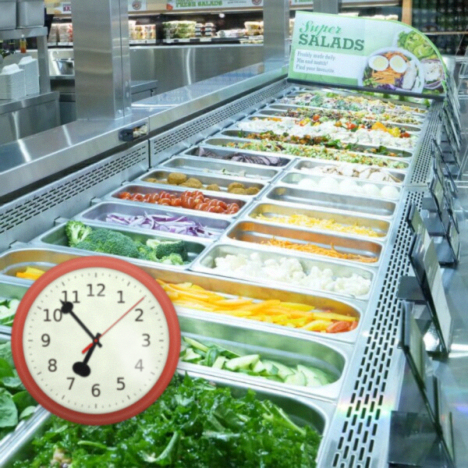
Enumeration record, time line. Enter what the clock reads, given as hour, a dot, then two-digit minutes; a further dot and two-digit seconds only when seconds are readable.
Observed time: 6.53.08
